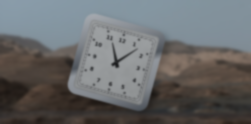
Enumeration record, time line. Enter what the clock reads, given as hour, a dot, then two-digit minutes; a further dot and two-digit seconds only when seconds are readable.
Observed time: 11.07
